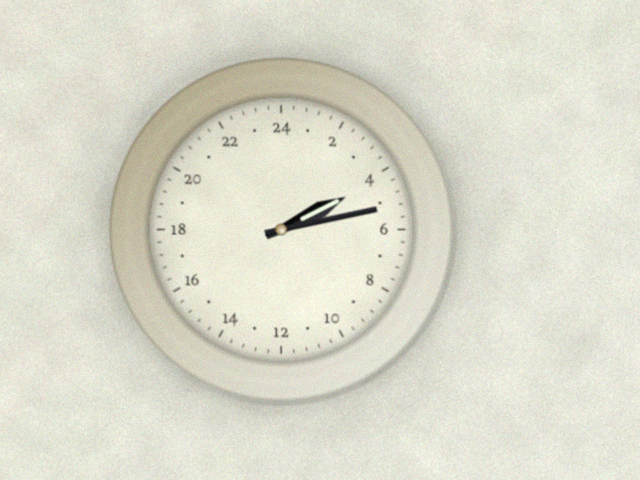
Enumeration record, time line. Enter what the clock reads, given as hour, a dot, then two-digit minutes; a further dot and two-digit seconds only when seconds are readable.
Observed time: 4.13
